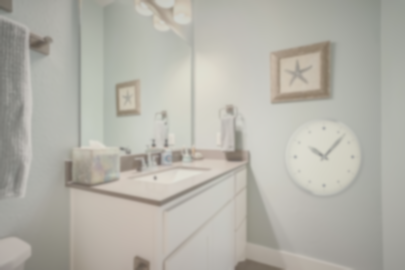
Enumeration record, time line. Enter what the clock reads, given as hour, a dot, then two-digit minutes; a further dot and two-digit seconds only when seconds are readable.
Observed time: 10.07
